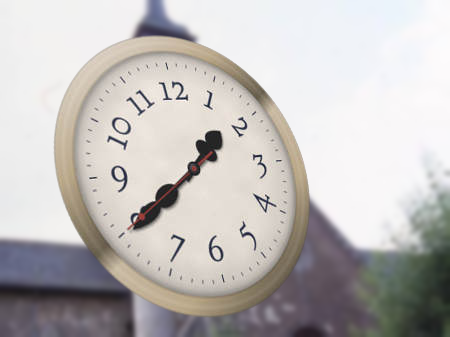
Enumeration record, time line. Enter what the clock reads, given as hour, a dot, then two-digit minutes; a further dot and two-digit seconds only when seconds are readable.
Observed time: 1.39.40
